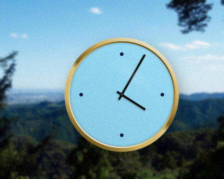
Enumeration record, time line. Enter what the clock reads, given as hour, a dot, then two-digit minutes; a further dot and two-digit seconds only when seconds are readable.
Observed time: 4.05
